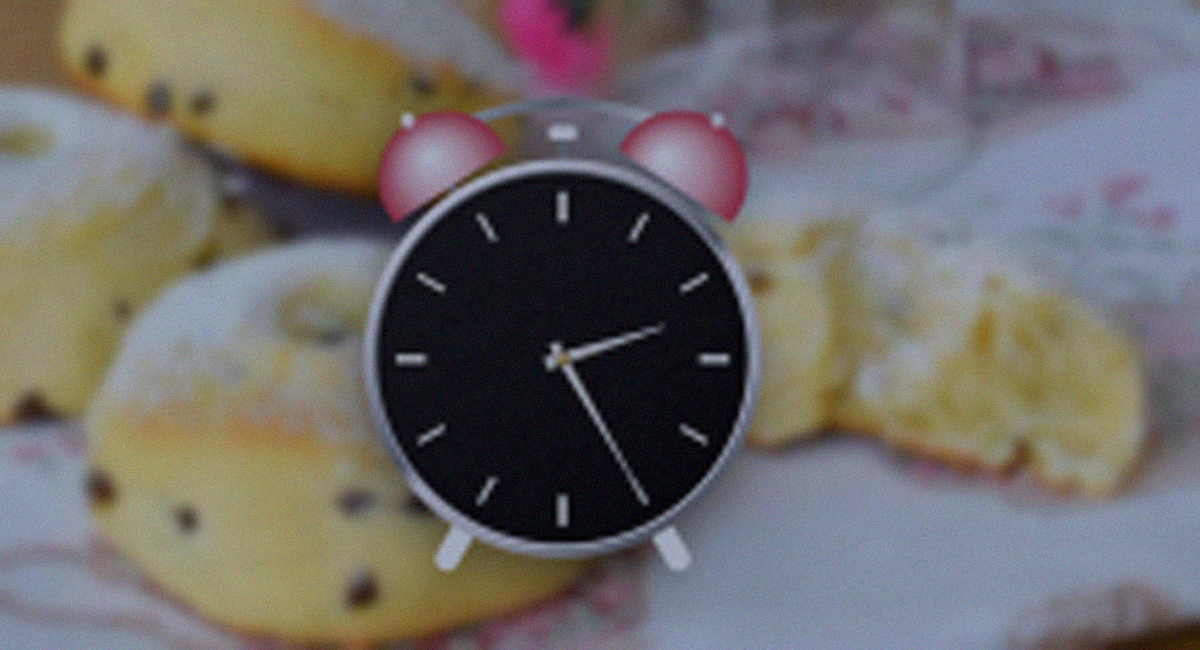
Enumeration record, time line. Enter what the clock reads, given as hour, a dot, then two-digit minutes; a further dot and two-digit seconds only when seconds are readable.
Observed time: 2.25
